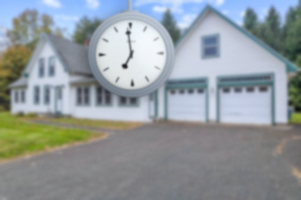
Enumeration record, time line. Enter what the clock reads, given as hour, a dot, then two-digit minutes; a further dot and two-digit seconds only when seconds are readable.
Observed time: 6.59
